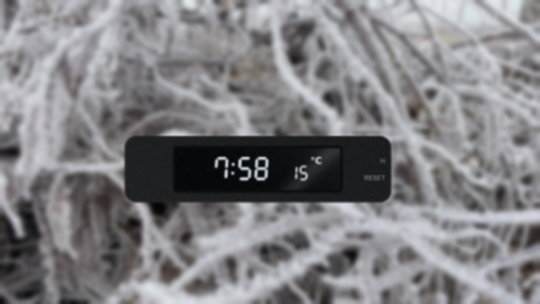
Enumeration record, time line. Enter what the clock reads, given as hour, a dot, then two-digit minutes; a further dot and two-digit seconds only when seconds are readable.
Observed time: 7.58
